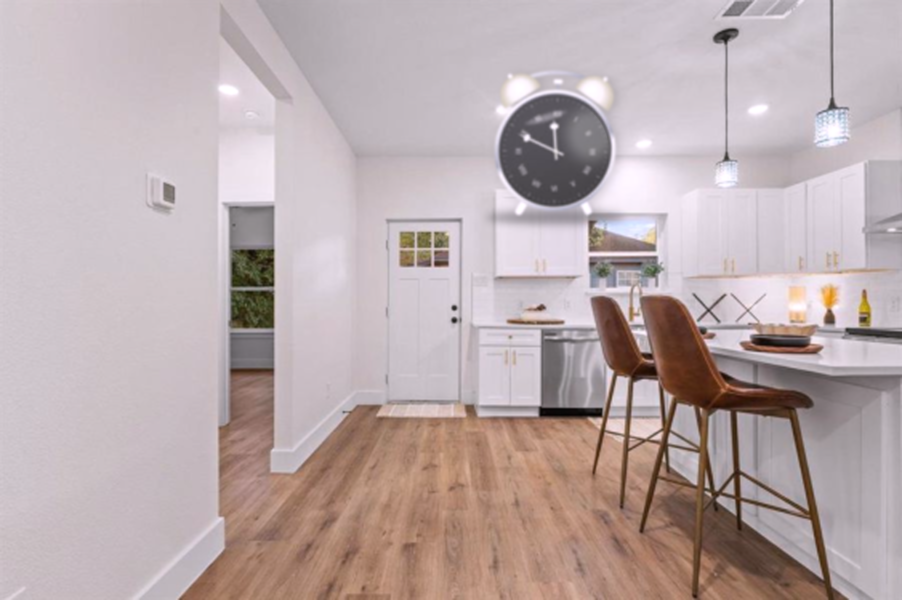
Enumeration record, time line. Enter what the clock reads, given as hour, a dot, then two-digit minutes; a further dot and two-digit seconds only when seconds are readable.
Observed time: 11.49
